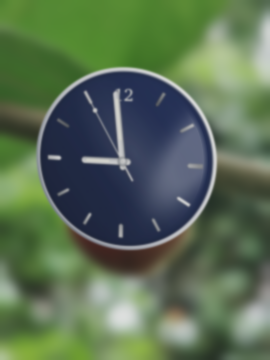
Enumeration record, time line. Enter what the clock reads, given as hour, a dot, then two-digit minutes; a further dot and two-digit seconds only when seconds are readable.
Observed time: 8.58.55
